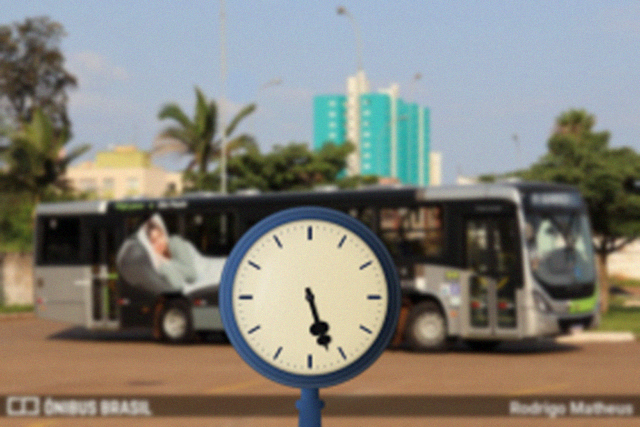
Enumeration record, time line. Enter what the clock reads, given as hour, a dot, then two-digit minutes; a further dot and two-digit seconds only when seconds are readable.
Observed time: 5.27
